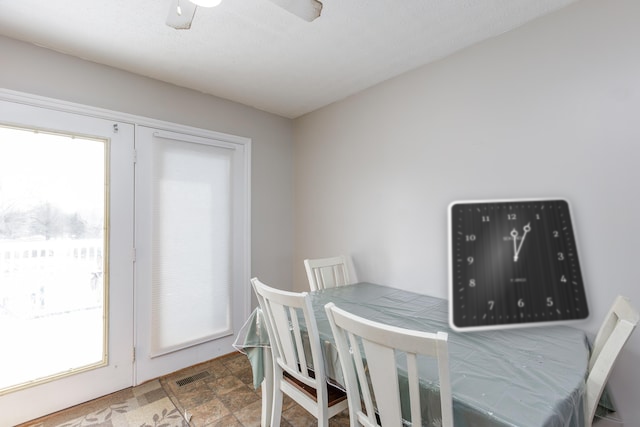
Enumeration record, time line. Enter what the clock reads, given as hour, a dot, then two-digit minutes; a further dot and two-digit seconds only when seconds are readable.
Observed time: 12.04
